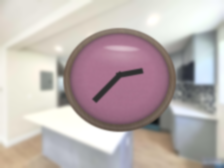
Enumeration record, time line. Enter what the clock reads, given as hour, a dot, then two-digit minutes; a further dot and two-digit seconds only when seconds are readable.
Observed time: 2.37
